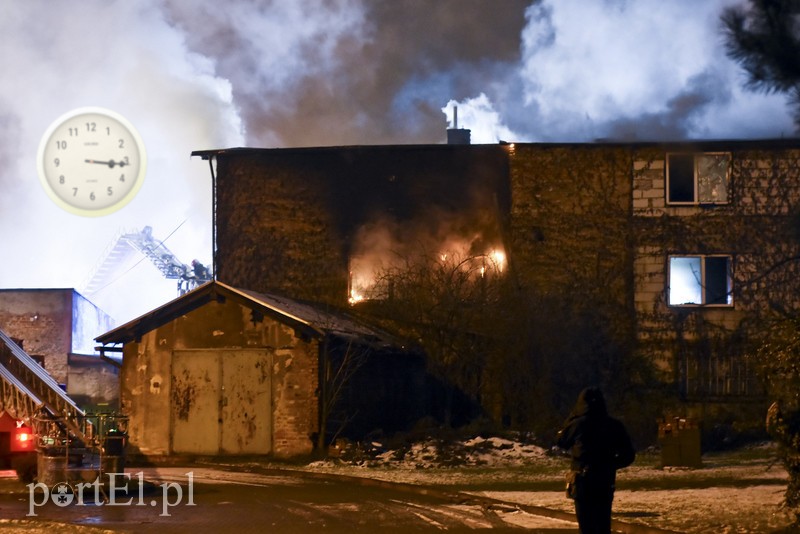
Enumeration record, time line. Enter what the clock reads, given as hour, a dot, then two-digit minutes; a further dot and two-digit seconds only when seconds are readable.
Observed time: 3.16
